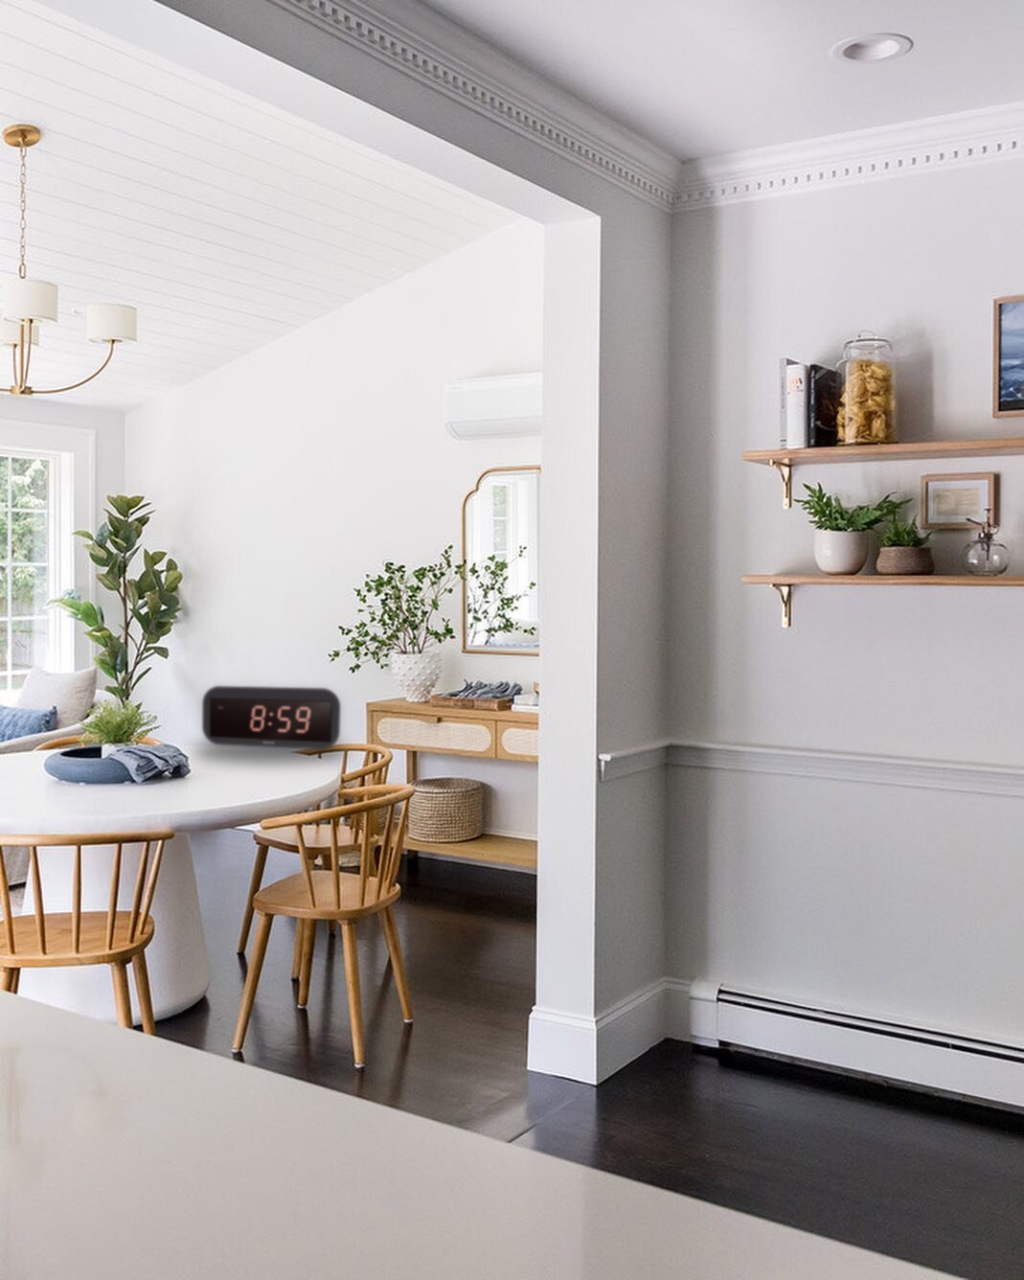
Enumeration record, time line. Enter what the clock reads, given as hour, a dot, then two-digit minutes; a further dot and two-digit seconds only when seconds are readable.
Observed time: 8.59
